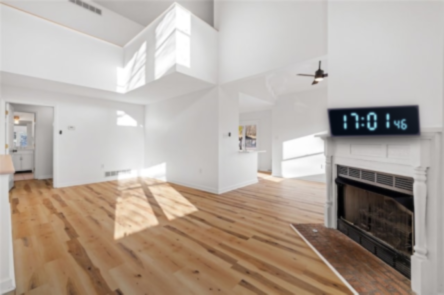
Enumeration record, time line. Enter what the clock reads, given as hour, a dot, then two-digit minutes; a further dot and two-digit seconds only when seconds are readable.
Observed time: 17.01
